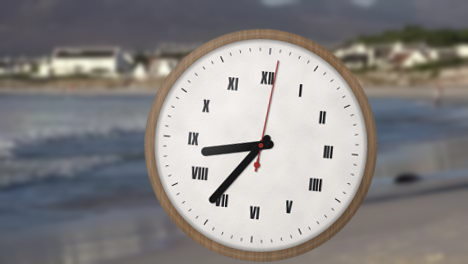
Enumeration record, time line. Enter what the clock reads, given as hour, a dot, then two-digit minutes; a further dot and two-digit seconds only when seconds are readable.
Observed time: 8.36.01
